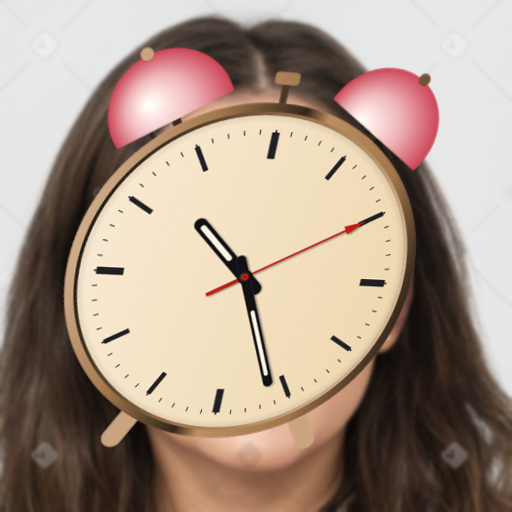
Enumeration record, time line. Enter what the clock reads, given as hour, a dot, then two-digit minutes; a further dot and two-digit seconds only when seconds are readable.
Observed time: 10.26.10
